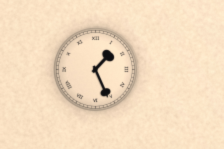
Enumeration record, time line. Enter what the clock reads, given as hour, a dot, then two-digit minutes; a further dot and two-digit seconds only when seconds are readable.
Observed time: 1.26
